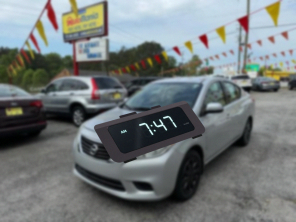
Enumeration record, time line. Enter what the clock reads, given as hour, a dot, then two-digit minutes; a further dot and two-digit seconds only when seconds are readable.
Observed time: 7.47
